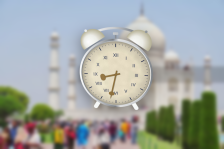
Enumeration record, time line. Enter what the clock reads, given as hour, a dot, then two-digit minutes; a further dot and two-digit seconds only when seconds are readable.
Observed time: 8.32
